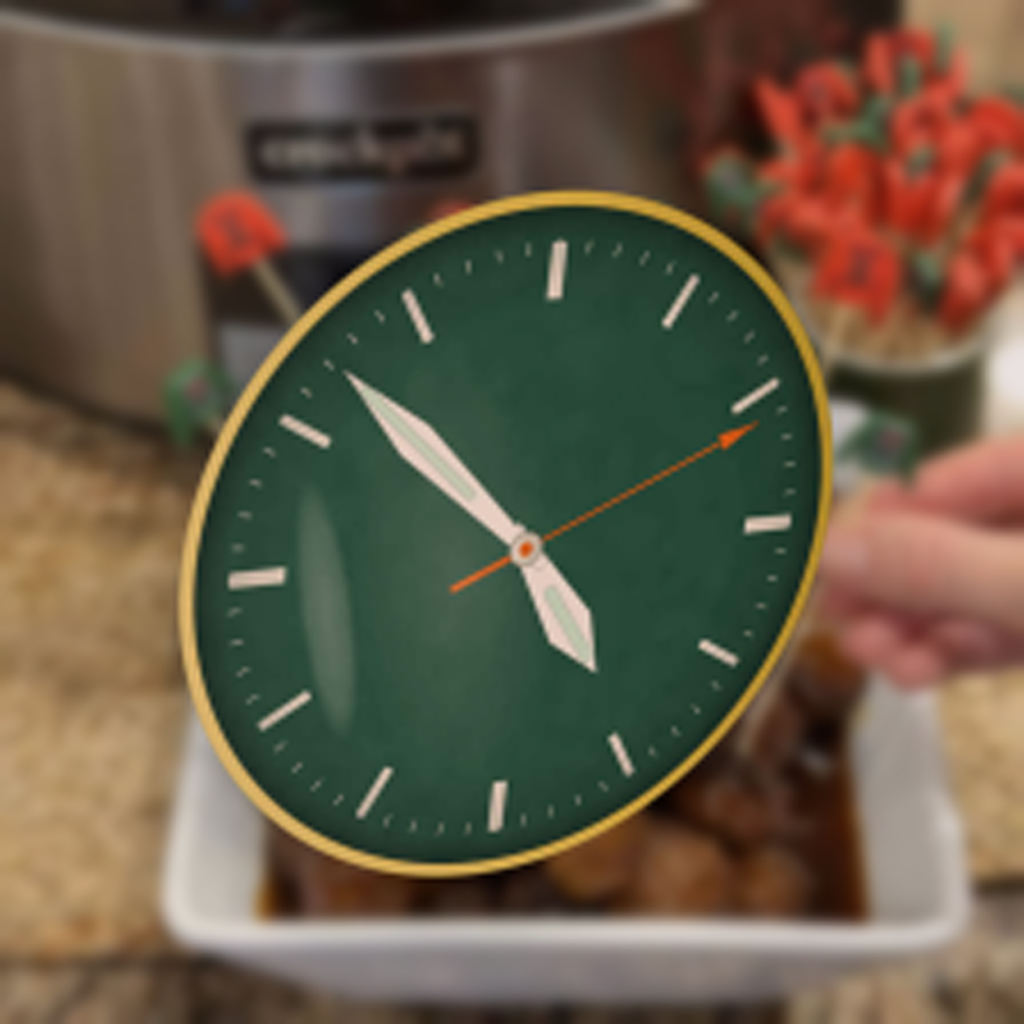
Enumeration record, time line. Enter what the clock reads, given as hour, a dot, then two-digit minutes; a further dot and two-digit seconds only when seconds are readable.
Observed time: 4.52.11
